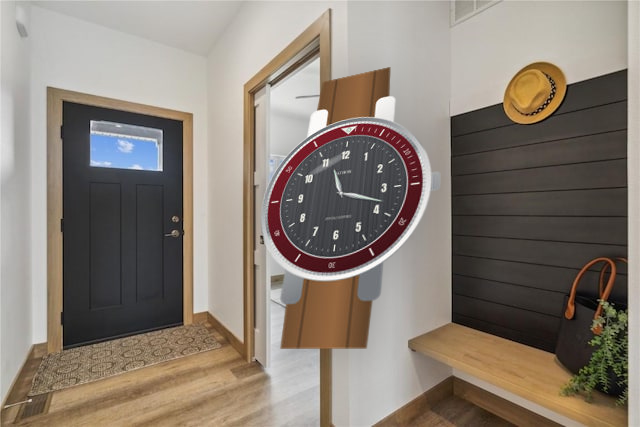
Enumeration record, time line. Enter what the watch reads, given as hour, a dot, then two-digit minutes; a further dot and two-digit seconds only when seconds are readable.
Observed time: 11.18
